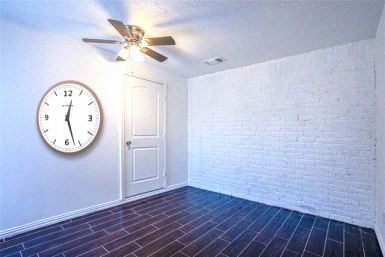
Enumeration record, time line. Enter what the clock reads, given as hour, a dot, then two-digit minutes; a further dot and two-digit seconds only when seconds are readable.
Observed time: 12.27
